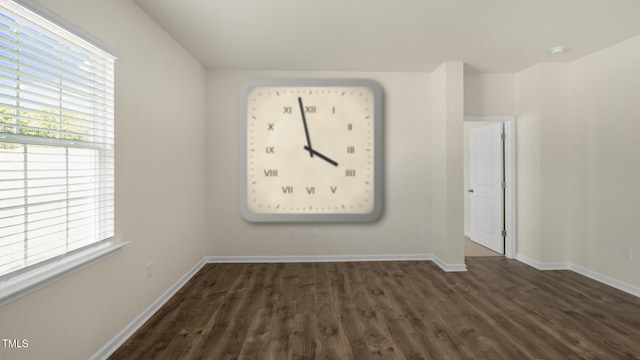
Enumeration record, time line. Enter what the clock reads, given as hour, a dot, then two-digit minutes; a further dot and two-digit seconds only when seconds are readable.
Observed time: 3.58
